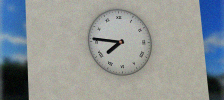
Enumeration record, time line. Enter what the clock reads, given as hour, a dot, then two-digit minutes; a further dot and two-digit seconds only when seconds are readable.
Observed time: 7.46
